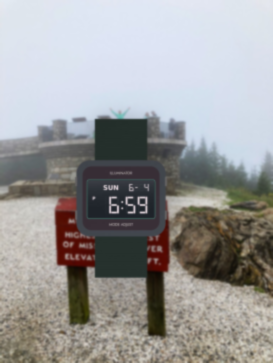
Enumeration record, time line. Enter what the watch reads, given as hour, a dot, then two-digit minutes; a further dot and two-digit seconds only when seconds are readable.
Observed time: 6.59
